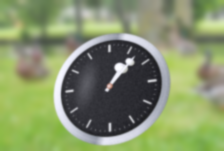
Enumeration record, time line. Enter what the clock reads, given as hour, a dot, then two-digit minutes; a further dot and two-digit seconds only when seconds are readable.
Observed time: 1.07
